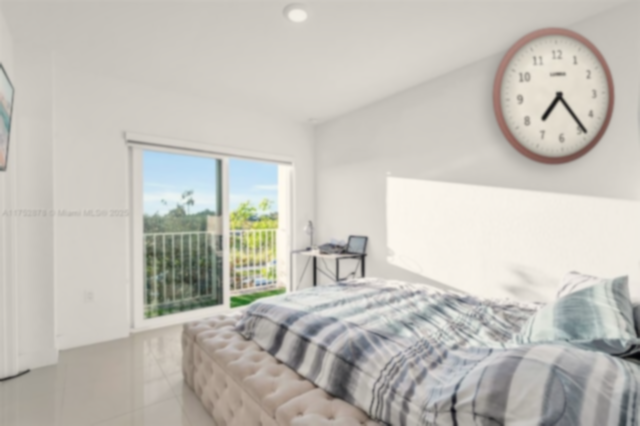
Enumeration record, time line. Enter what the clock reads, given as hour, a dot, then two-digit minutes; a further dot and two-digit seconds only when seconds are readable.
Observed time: 7.24
